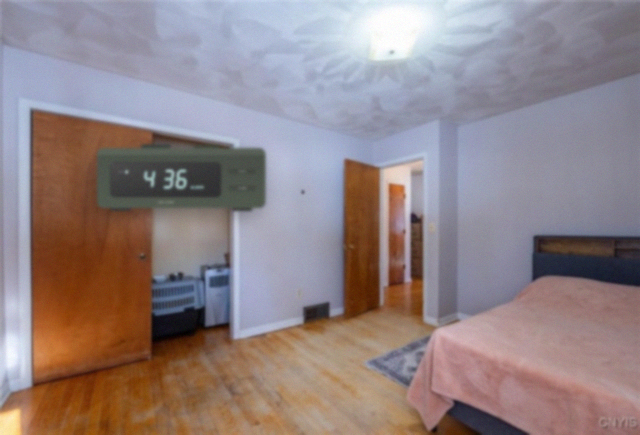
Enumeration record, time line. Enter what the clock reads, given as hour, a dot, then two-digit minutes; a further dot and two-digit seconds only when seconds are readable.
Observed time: 4.36
